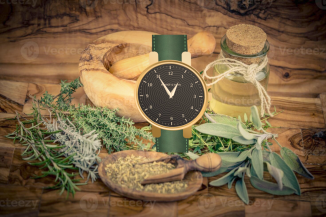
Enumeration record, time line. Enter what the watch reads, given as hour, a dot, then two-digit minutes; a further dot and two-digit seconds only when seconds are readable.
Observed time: 12.55
